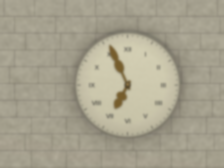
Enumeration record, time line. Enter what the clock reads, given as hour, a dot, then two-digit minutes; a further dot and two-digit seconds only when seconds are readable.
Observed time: 6.56
